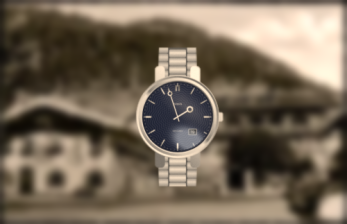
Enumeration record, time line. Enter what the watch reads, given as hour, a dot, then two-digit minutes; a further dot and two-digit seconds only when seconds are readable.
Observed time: 1.57
